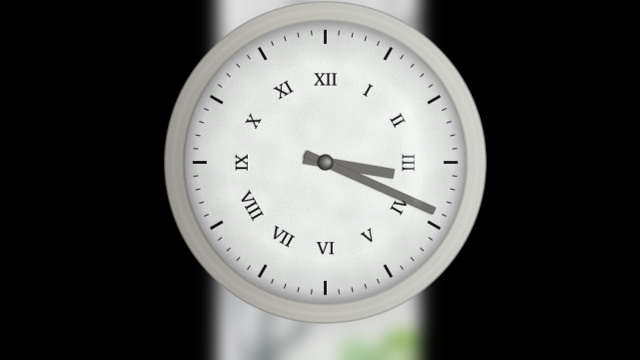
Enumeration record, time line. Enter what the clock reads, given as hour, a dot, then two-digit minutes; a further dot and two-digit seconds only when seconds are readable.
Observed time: 3.19
